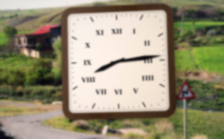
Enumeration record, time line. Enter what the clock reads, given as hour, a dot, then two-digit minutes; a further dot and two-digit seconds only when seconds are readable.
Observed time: 8.14
